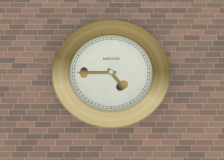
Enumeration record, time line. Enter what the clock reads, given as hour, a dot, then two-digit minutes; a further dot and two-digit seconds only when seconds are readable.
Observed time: 4.45
